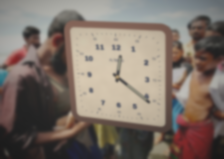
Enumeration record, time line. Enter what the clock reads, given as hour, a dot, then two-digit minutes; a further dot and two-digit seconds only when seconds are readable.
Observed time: 12.21
